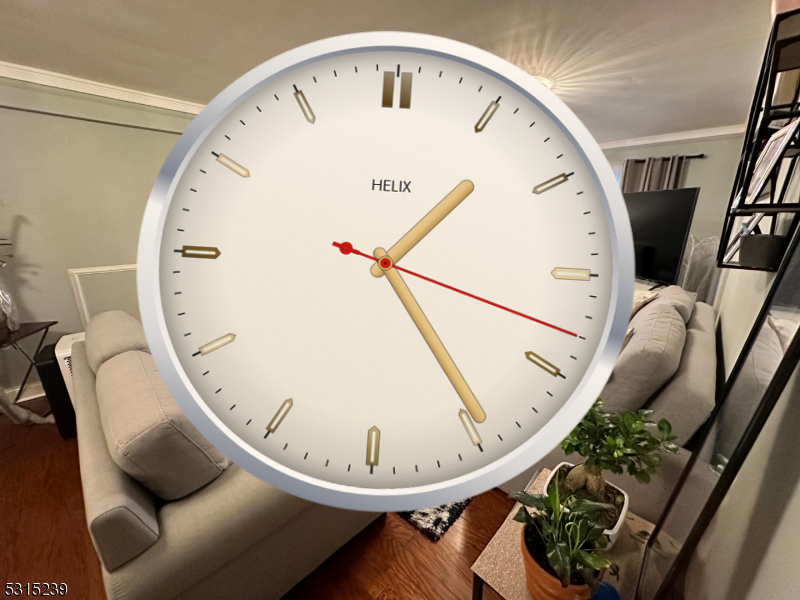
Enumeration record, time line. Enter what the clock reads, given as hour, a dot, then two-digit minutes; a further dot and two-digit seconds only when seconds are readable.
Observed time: 1.24.18
